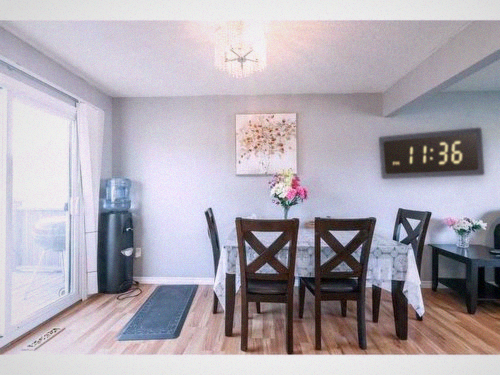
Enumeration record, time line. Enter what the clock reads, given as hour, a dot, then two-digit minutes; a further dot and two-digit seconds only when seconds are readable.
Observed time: 11.36
